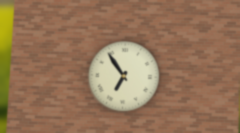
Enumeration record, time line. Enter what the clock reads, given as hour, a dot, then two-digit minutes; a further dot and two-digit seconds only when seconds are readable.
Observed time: 6.54
